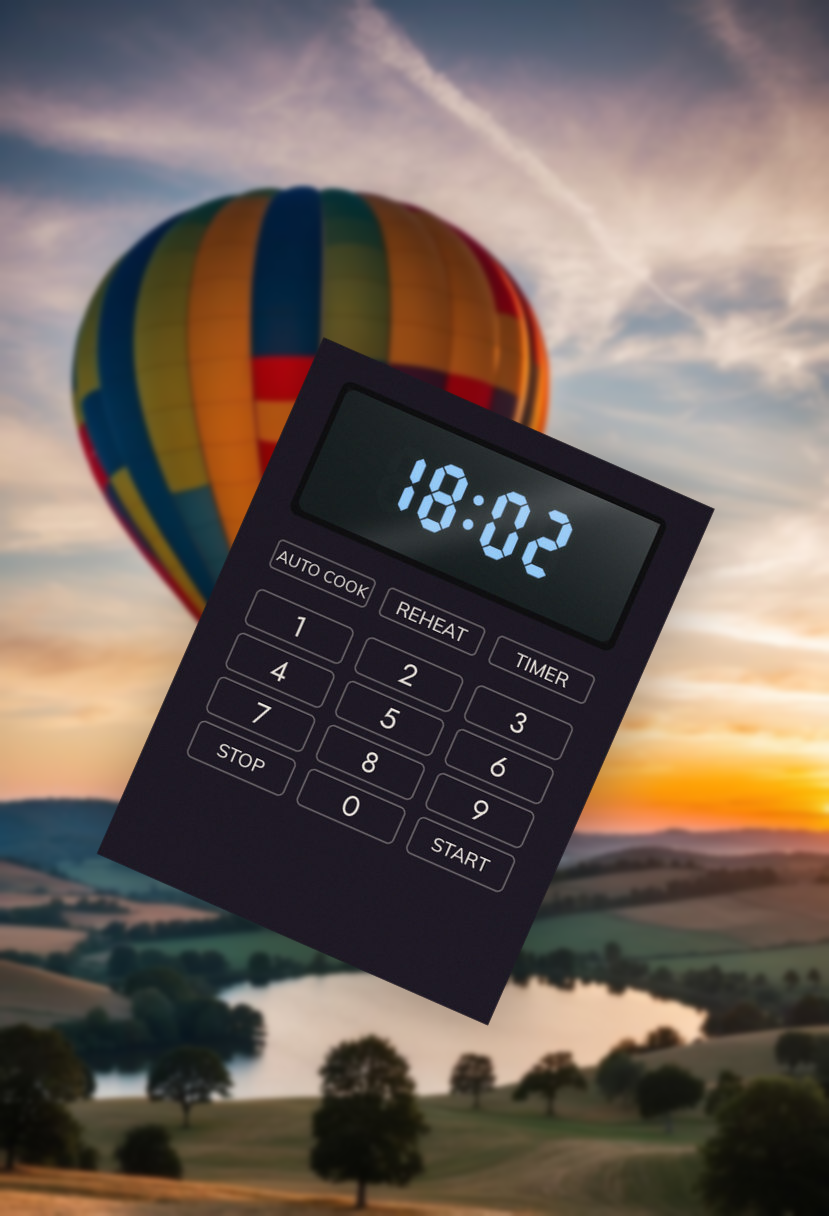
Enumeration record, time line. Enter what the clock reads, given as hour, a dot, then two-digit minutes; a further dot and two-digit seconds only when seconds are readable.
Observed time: 18.02
